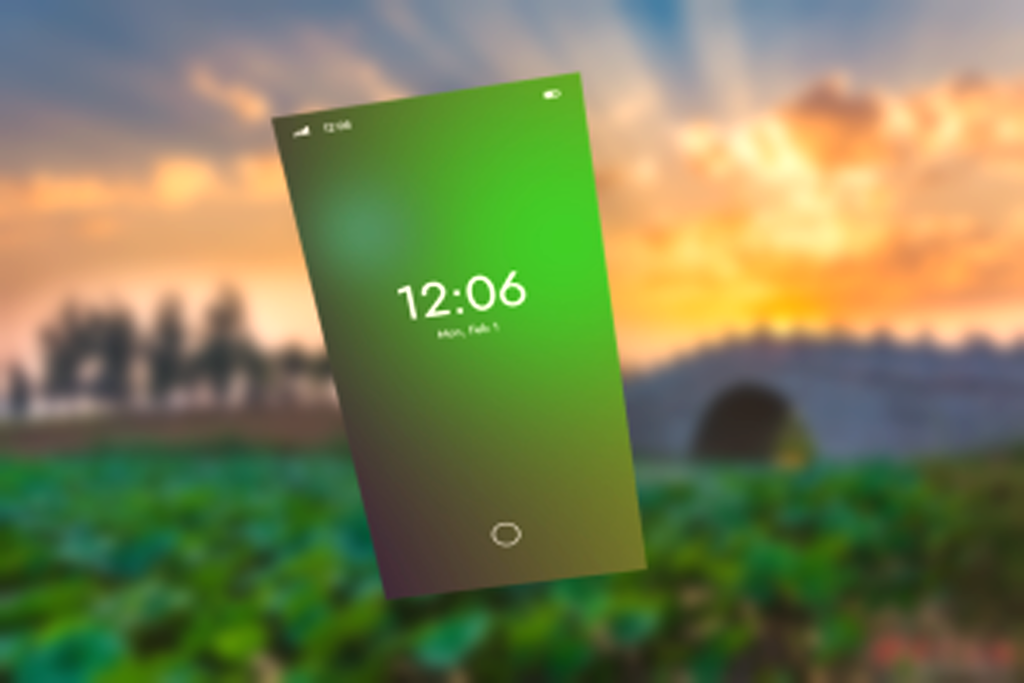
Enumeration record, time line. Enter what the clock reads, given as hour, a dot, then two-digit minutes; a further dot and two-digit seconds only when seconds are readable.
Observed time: 12.06
